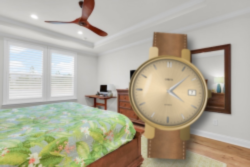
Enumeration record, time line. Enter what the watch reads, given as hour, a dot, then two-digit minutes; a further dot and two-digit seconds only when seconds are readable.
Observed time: 4.08
